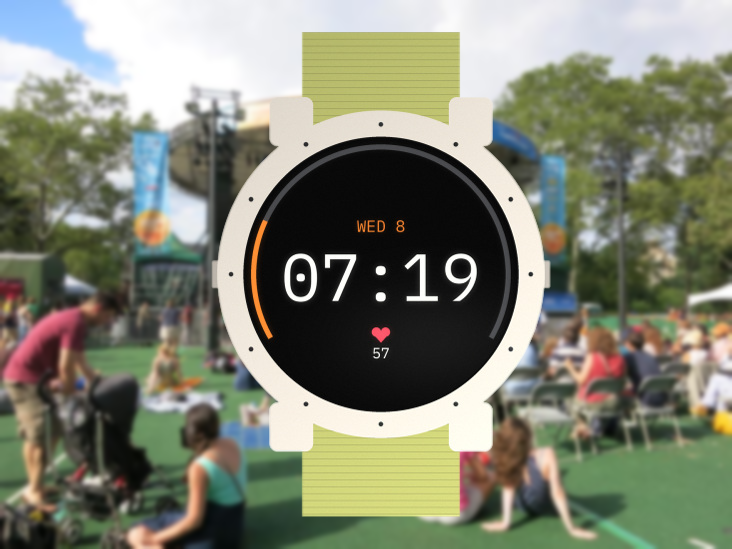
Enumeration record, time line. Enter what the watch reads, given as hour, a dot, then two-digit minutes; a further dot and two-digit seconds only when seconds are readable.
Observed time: 7.19
